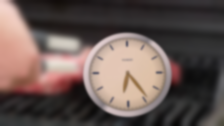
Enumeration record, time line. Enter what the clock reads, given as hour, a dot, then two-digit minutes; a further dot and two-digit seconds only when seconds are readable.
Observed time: 6.24
